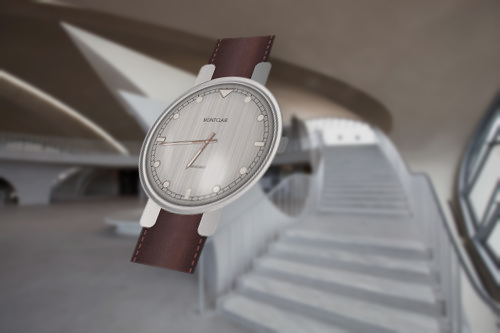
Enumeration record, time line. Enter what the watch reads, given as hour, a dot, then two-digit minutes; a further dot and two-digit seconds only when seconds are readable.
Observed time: 6.44
